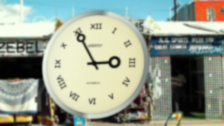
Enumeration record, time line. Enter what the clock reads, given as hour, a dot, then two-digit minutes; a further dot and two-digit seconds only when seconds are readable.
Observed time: 2.55
